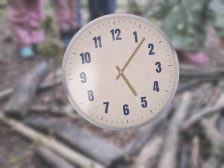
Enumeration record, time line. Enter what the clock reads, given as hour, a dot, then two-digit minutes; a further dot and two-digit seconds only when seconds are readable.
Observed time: 5.07
